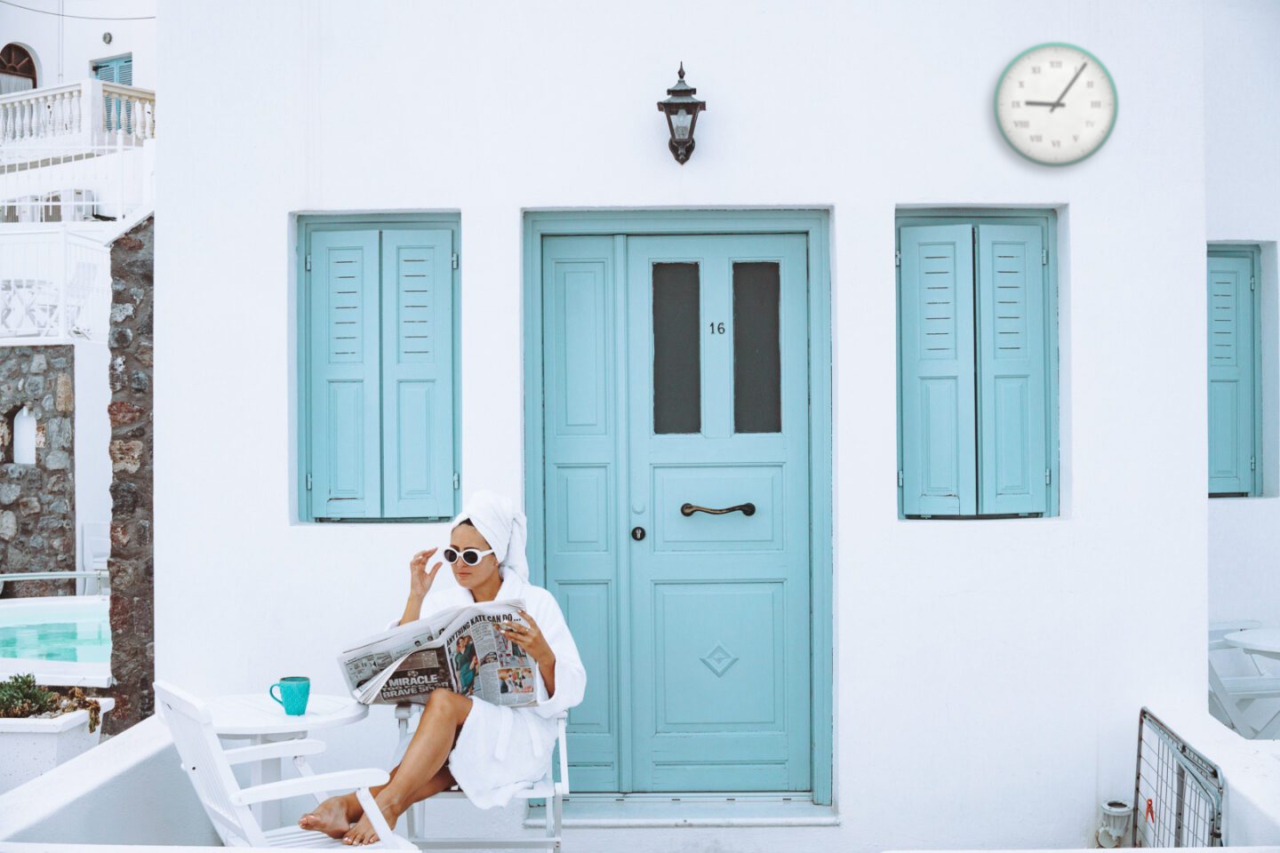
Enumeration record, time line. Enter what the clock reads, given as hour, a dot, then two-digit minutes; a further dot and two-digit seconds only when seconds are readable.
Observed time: 9.06
